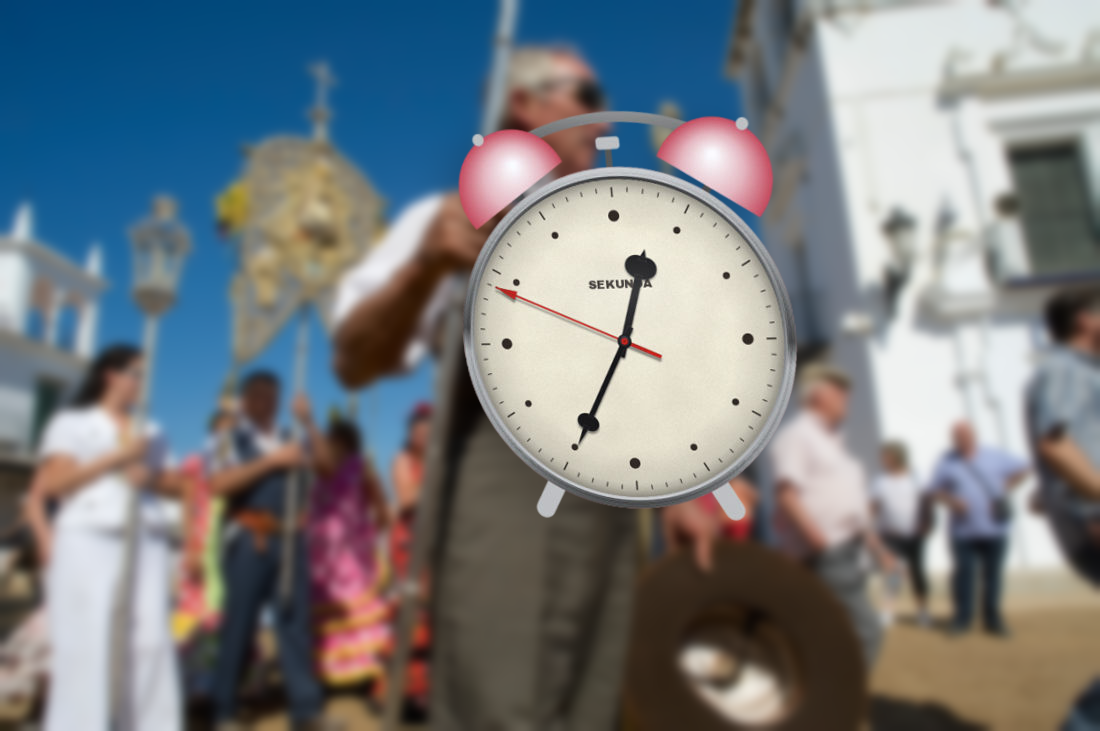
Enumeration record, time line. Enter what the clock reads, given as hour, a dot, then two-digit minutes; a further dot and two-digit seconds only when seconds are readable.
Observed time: 12.34.49
